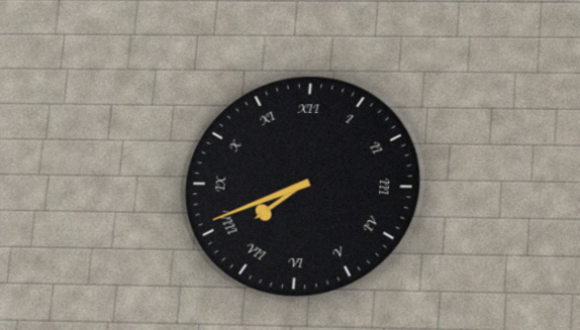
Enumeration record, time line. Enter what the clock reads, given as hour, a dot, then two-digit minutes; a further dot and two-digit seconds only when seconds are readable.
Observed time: 7.41
